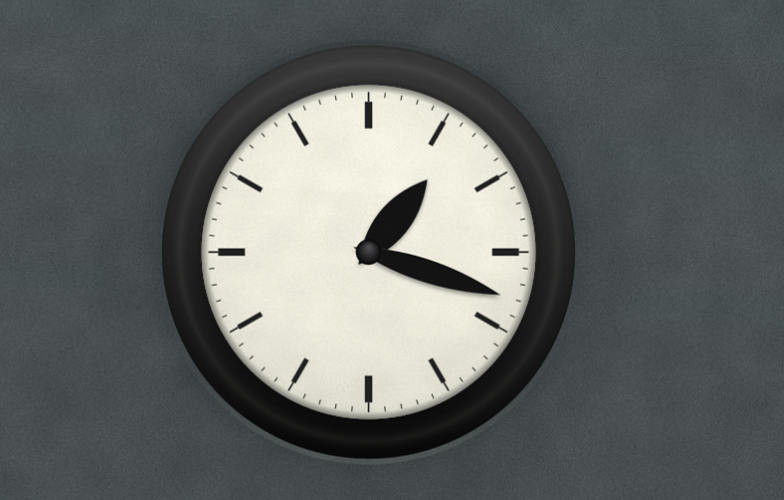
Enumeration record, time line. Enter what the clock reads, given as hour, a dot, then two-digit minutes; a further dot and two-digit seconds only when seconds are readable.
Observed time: 1.18
